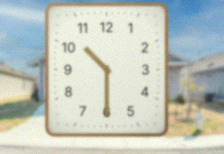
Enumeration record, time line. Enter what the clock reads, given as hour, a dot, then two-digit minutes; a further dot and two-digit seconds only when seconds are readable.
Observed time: 10.30
